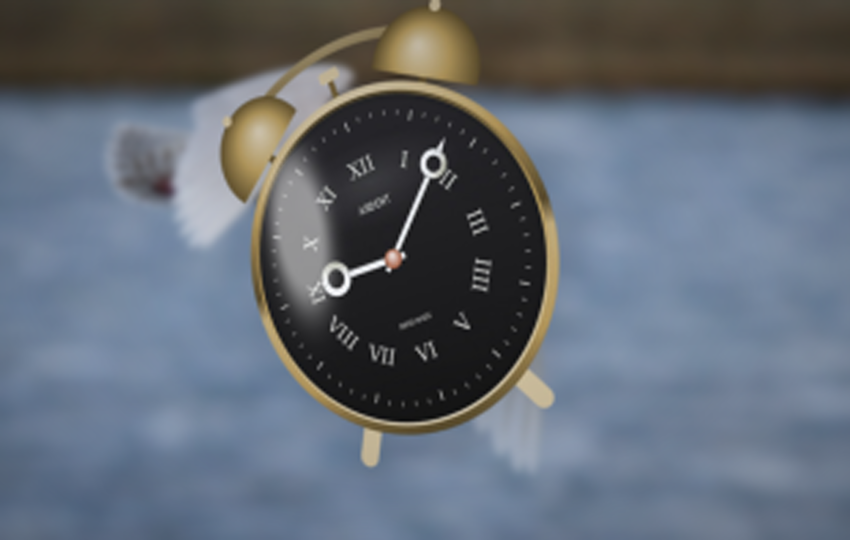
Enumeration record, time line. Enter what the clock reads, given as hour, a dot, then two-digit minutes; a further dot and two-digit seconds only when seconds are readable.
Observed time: 9.08
